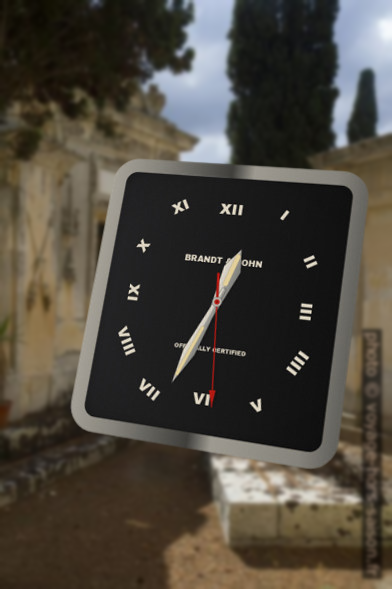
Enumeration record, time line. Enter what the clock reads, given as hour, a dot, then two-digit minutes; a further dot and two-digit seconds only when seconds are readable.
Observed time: 12.33.29
